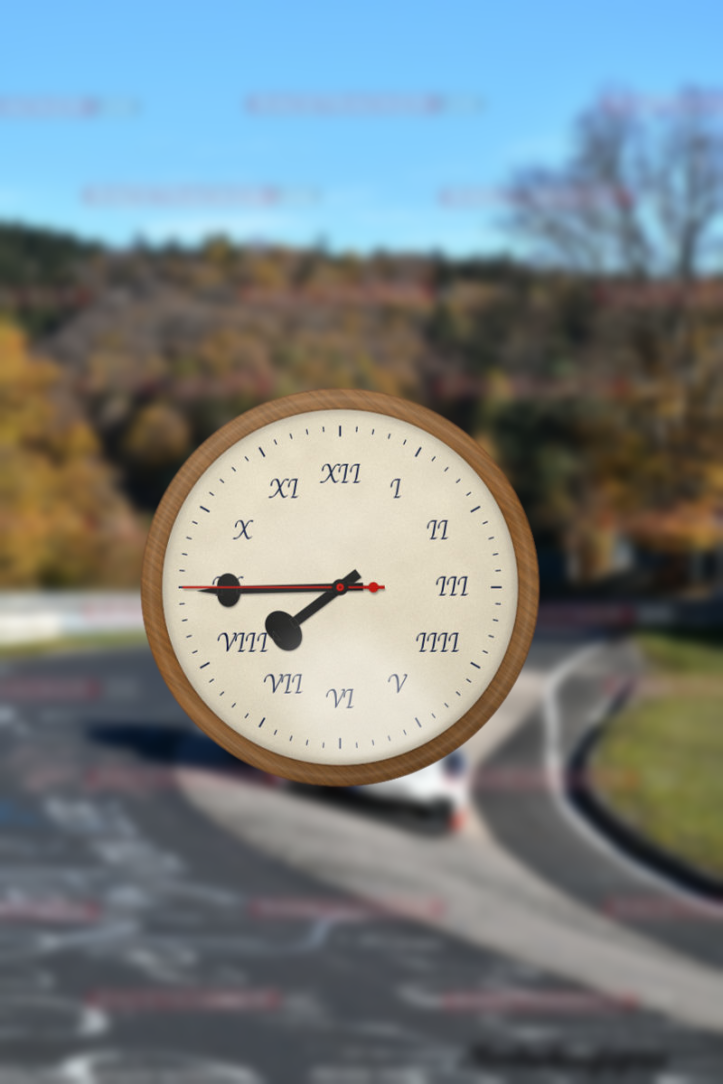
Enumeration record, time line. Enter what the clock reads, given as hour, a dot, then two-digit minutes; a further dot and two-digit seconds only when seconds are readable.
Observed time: 7.44.45
